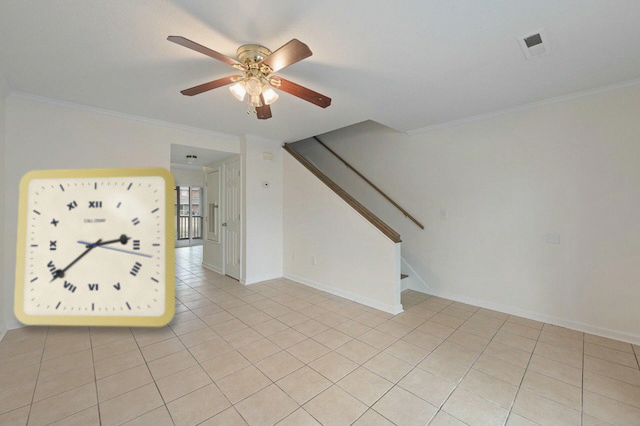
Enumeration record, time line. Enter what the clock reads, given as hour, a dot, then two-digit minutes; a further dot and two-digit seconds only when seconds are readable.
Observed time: 2.38.17
